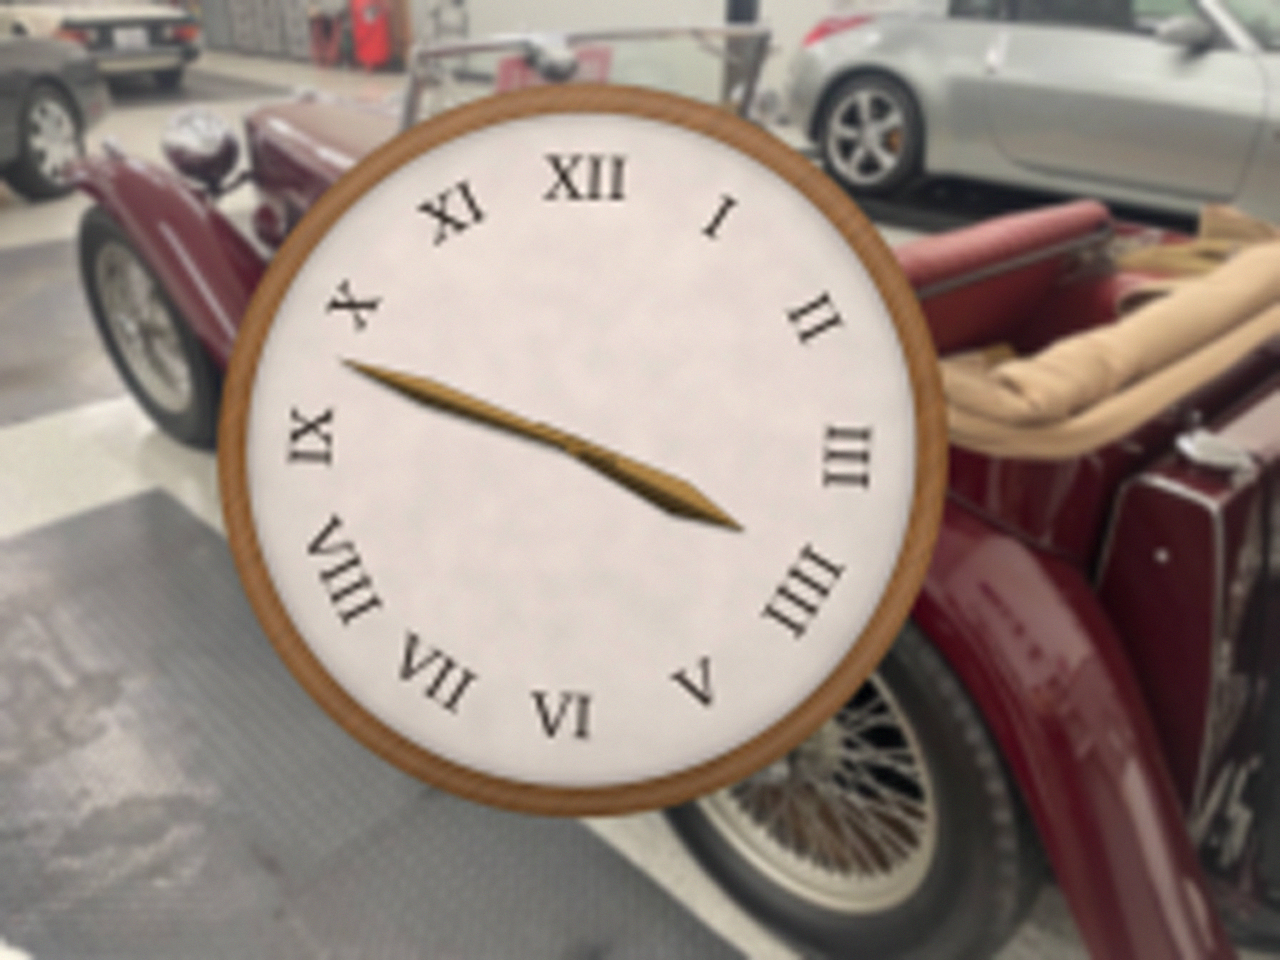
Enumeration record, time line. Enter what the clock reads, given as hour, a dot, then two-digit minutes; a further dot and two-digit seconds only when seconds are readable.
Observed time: 3.48
